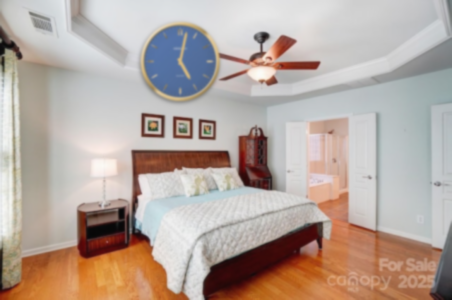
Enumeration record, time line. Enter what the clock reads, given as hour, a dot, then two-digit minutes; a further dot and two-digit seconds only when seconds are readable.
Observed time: 5.02
